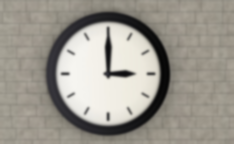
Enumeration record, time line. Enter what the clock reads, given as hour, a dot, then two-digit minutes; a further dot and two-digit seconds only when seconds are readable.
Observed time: 3.00
